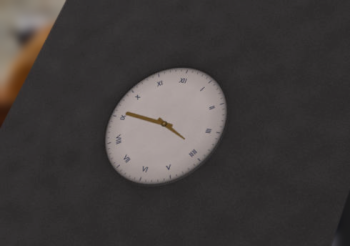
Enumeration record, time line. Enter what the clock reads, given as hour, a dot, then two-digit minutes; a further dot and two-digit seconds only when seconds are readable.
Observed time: 3.46
